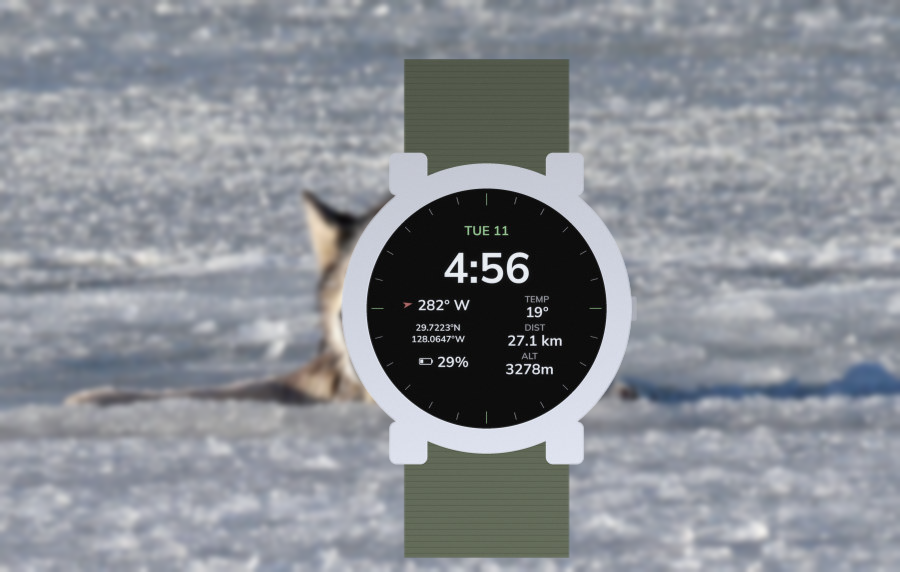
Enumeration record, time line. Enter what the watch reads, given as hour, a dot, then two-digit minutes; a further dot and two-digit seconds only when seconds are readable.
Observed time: 4.56
